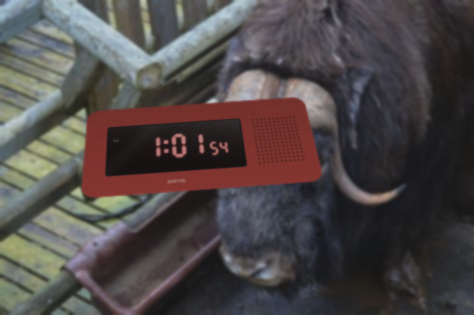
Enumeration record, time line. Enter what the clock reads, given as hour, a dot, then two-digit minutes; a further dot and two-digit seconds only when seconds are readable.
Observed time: 1.01.54
